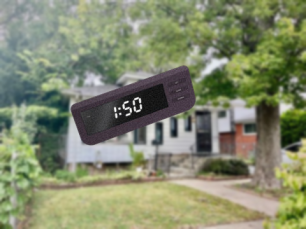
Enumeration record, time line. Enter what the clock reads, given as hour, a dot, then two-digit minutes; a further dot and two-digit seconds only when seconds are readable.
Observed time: 1.50
